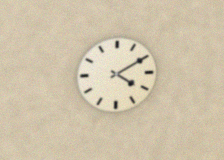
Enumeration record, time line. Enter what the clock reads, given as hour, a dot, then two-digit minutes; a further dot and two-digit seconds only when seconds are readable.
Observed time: 4.10
